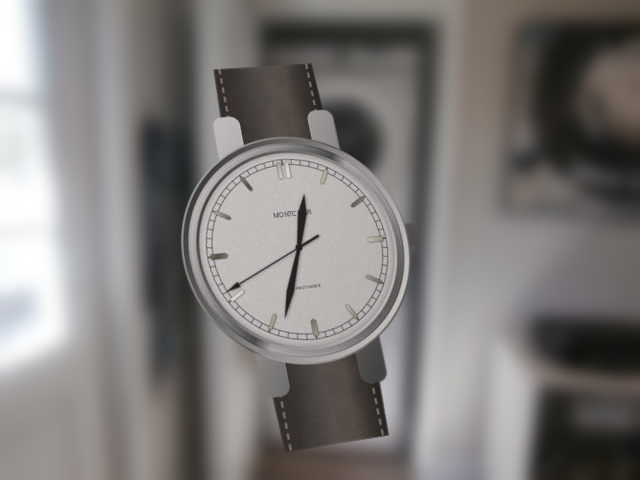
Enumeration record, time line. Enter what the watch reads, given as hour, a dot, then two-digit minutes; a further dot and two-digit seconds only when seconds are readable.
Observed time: 12.33.41
